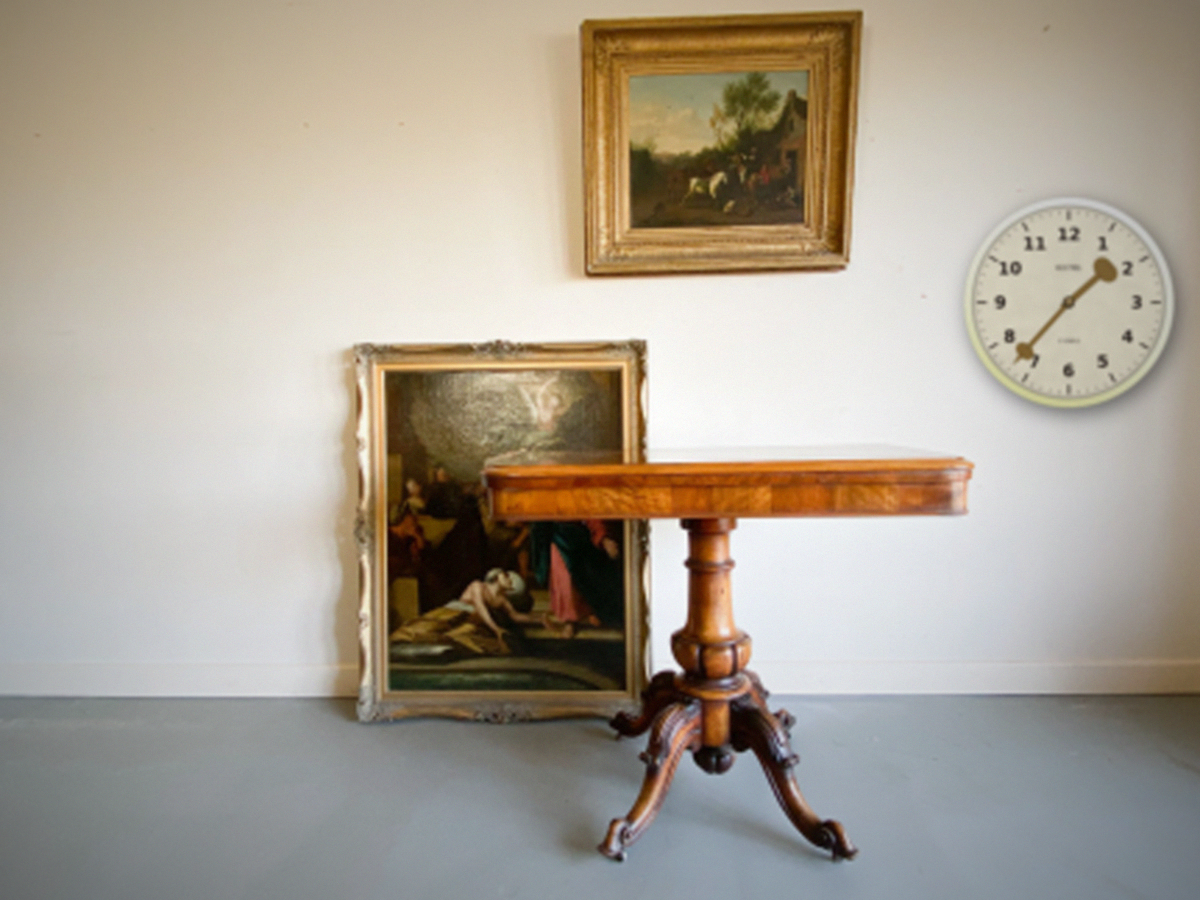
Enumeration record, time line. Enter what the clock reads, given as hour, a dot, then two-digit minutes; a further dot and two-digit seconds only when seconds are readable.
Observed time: 1.37
